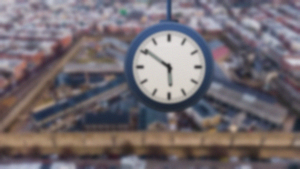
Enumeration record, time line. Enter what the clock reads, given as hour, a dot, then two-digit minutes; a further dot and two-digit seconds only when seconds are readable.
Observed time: 5.51
